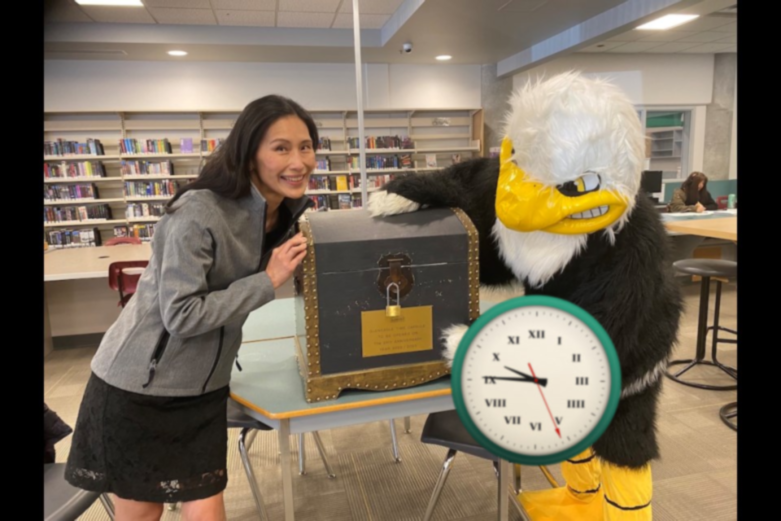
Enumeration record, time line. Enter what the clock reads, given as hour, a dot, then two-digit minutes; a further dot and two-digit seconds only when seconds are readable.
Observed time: 9.45.26
